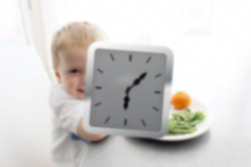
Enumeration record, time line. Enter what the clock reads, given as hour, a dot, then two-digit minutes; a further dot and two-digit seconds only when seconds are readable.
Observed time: 6.07
